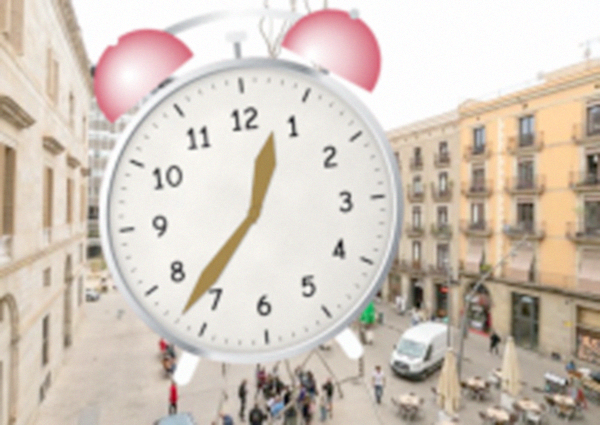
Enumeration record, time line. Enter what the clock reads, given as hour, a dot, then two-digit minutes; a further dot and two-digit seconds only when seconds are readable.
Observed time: 12.37
